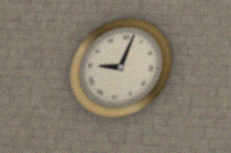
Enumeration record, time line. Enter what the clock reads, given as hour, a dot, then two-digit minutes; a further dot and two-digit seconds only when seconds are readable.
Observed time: 9.02
